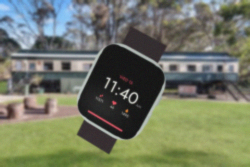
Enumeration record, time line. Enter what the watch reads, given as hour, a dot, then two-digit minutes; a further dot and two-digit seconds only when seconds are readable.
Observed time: 11.40
